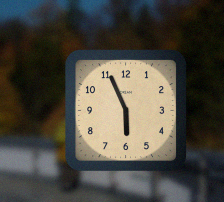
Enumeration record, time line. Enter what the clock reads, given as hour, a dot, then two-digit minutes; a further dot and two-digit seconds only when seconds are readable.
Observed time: 5.56
